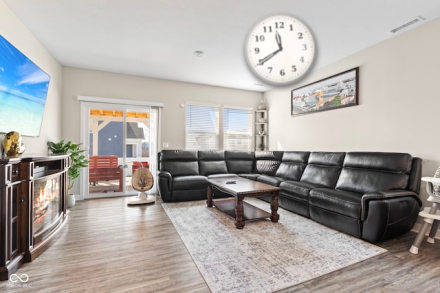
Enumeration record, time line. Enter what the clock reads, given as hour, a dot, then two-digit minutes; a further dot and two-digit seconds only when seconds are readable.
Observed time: 11.40
